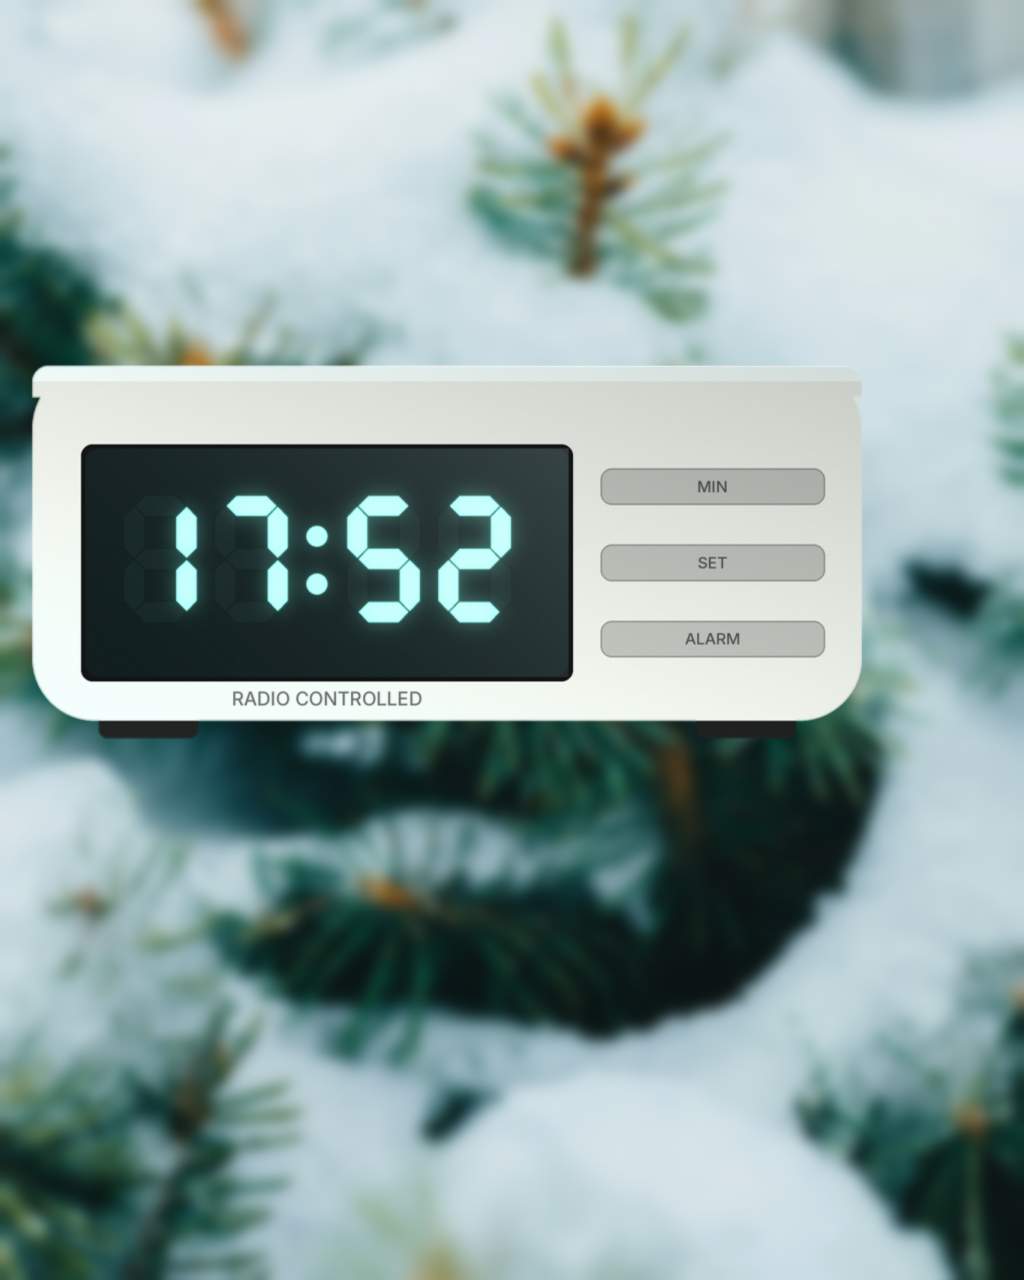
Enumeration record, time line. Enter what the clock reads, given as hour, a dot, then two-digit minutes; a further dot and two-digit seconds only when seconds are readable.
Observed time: 17.52
